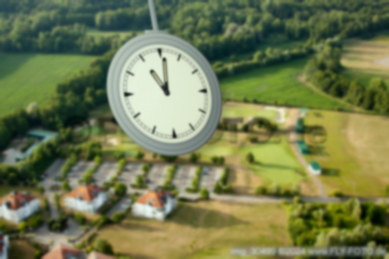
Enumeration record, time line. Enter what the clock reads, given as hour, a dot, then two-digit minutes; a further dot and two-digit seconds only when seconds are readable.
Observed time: 11.01
